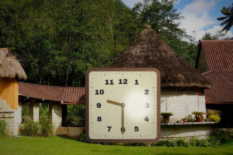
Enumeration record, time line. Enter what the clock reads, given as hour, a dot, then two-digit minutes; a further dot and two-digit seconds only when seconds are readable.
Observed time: 9.30
